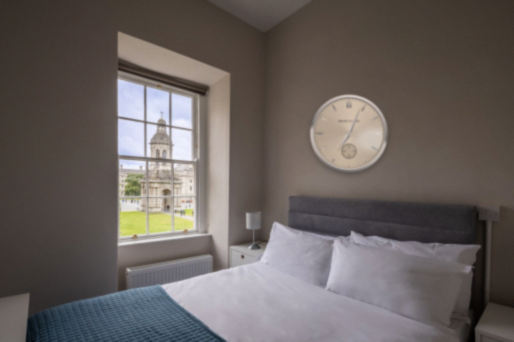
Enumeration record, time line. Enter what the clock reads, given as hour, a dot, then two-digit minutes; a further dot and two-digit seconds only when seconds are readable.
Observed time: 7.04
